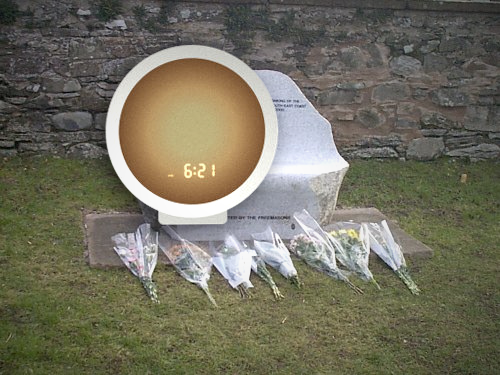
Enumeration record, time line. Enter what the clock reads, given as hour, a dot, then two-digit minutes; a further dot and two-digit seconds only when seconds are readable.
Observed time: 6.21
